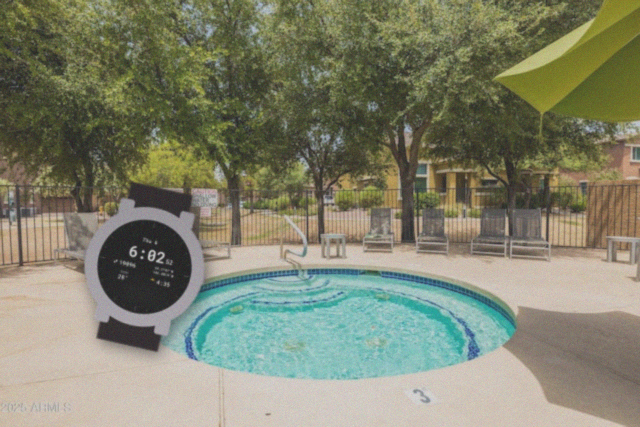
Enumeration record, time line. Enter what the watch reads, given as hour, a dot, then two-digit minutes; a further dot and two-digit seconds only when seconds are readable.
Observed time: 6.02
